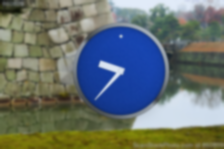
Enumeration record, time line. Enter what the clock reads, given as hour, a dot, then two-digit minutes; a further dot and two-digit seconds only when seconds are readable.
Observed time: 9.37
